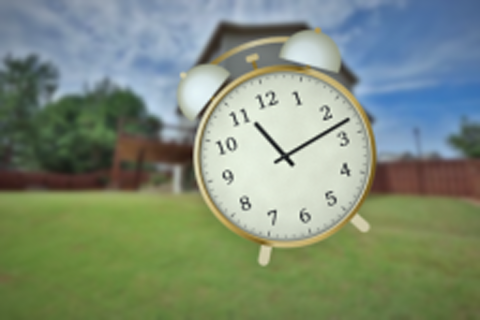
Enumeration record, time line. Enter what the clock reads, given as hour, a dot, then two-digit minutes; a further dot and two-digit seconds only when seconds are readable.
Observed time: 11.13
